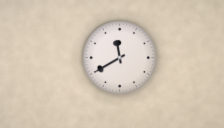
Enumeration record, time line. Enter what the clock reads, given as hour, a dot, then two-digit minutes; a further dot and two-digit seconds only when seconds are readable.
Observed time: 11.40
